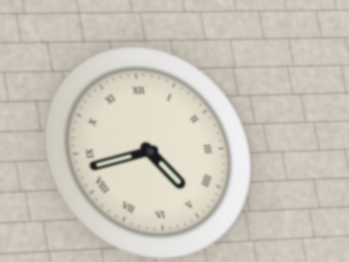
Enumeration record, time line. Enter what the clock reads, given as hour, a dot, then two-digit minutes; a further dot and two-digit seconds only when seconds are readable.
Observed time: 4.43
